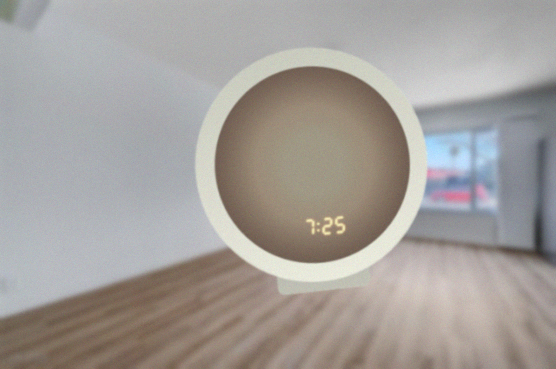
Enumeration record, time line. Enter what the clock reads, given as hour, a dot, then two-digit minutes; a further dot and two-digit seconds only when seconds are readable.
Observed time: 7.25
